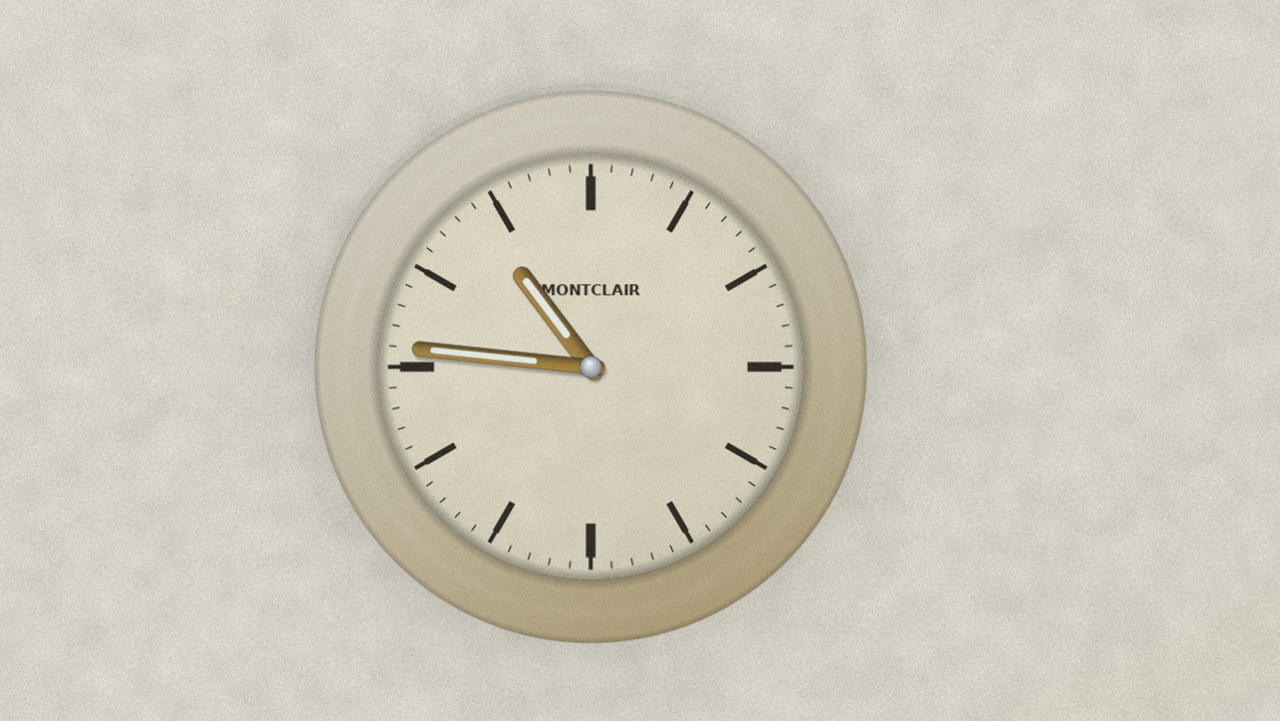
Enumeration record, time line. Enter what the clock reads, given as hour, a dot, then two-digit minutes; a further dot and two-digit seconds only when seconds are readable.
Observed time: 10.46
